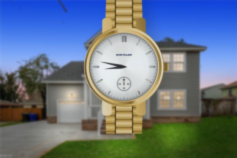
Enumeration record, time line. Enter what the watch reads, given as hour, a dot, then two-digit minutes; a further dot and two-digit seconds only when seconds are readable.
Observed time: 8.47
